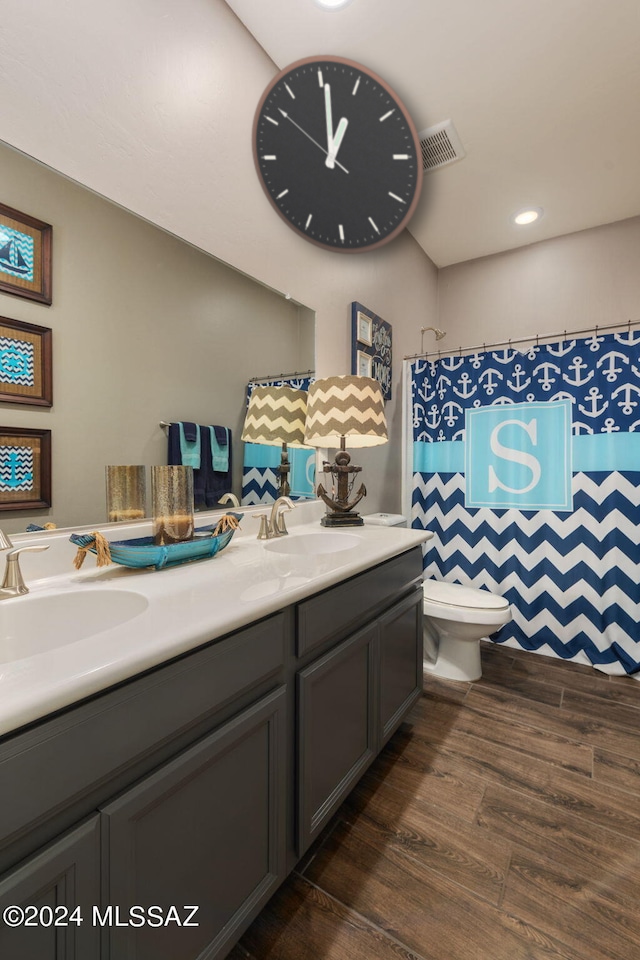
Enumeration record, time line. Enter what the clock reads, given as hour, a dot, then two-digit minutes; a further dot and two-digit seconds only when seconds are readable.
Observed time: 1.00.52
